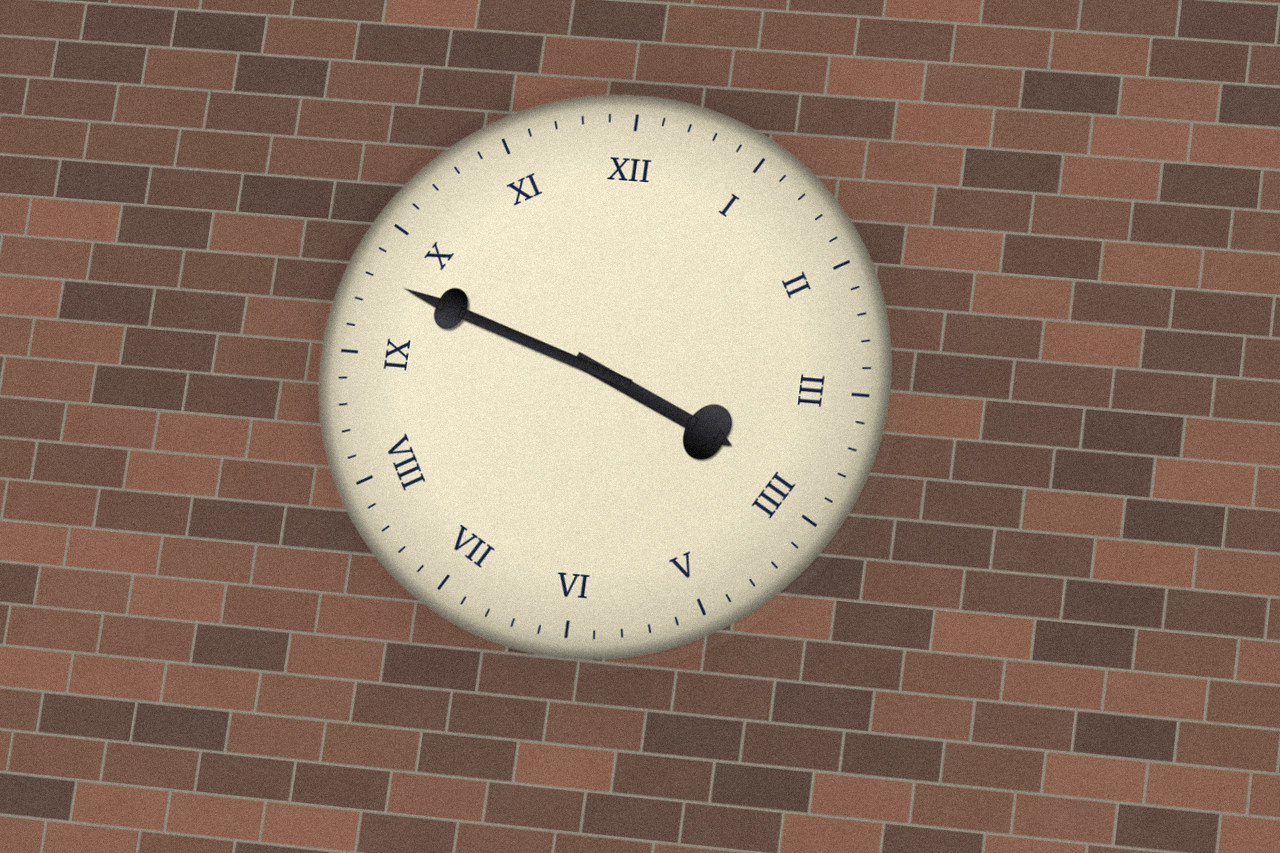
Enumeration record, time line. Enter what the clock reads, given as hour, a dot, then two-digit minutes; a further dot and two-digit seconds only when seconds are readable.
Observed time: 3.48
